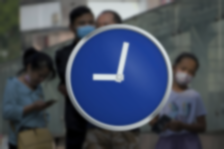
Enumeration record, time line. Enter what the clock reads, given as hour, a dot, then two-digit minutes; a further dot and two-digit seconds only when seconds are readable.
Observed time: 9.02
